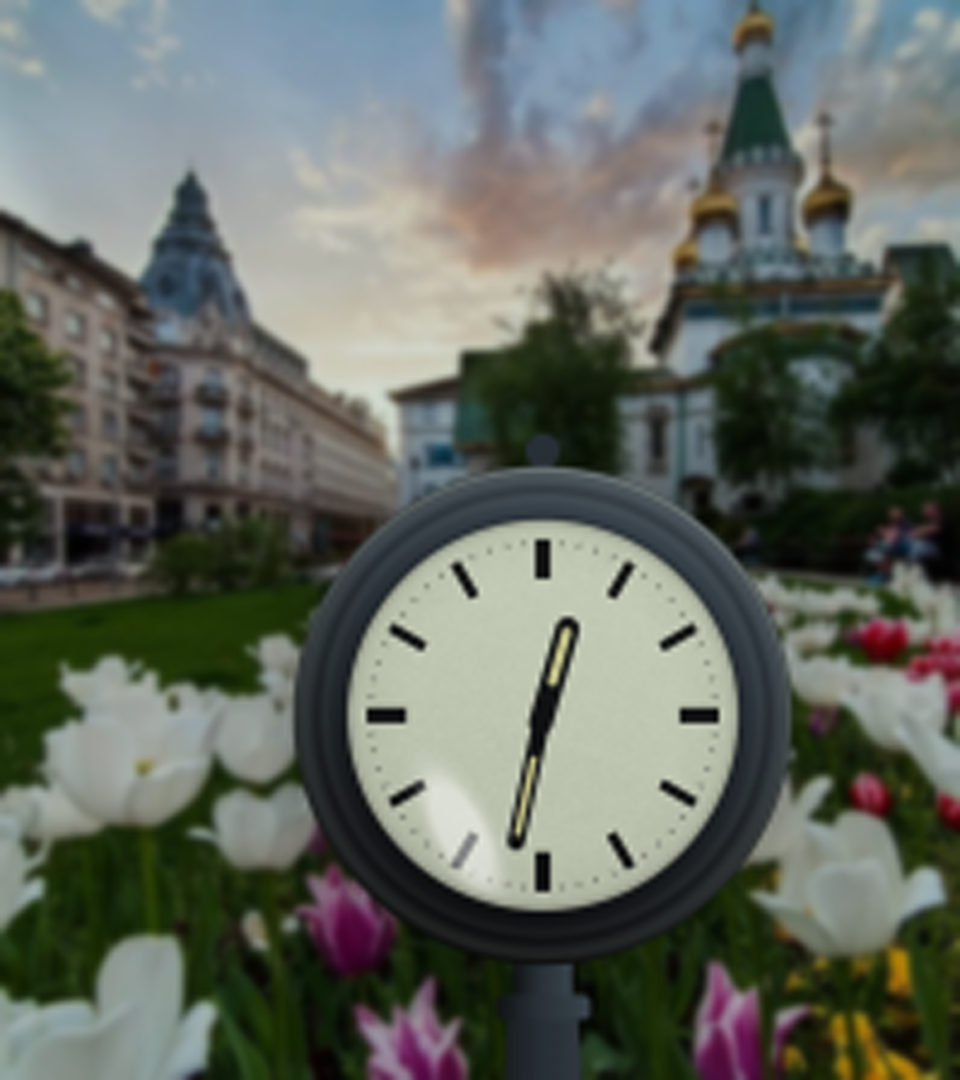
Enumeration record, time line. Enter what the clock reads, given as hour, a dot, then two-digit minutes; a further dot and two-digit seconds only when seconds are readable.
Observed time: 12.32
